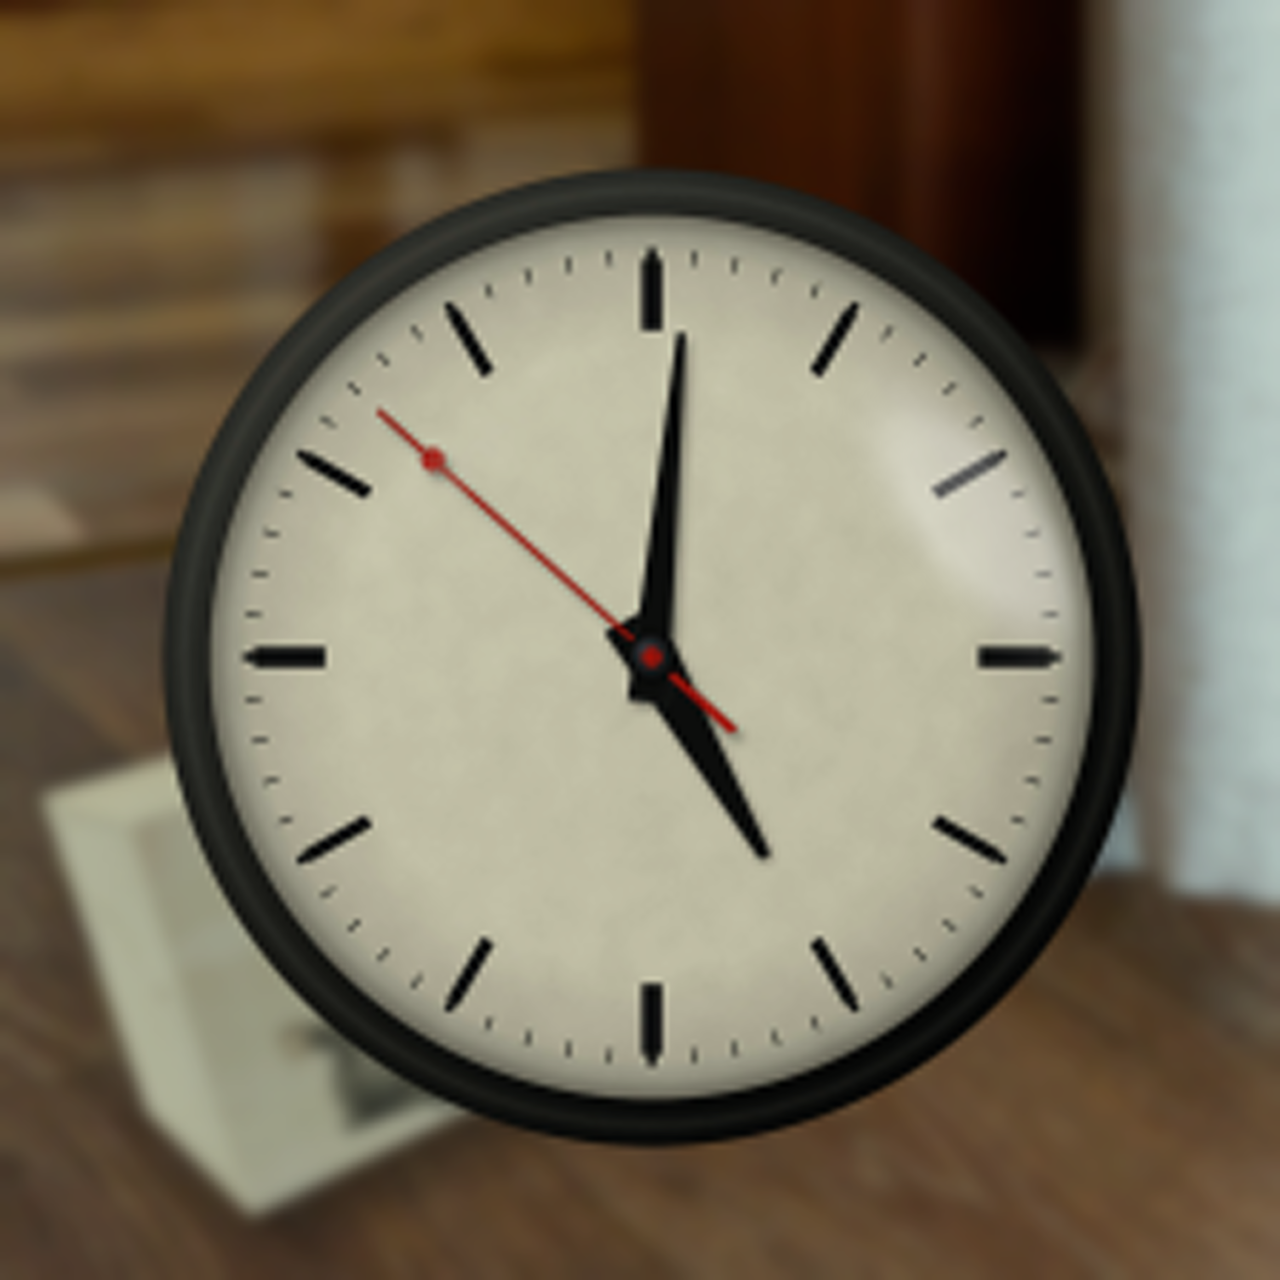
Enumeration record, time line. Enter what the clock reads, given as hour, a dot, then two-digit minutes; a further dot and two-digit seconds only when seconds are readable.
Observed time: 5.00.52
